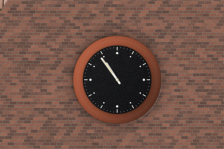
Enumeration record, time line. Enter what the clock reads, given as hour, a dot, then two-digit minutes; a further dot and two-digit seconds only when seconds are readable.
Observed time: 10.54
